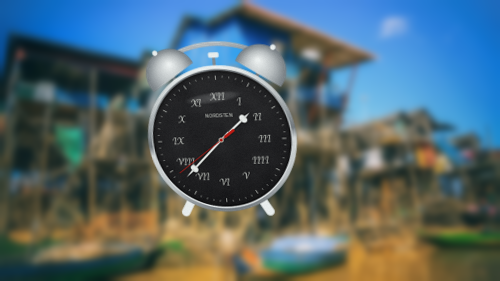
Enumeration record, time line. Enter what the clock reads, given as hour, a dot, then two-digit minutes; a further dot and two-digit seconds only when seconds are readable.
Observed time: 1.37.39
